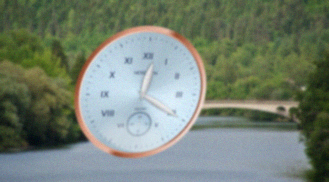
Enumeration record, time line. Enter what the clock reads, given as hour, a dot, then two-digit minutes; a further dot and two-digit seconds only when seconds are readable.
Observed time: 12.20
